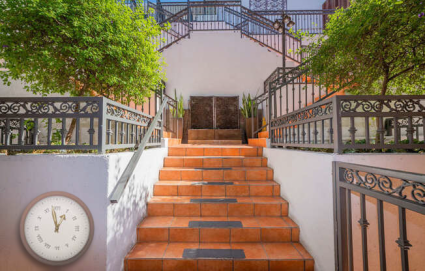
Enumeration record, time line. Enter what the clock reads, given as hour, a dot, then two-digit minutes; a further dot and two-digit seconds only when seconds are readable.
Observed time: 12.58
